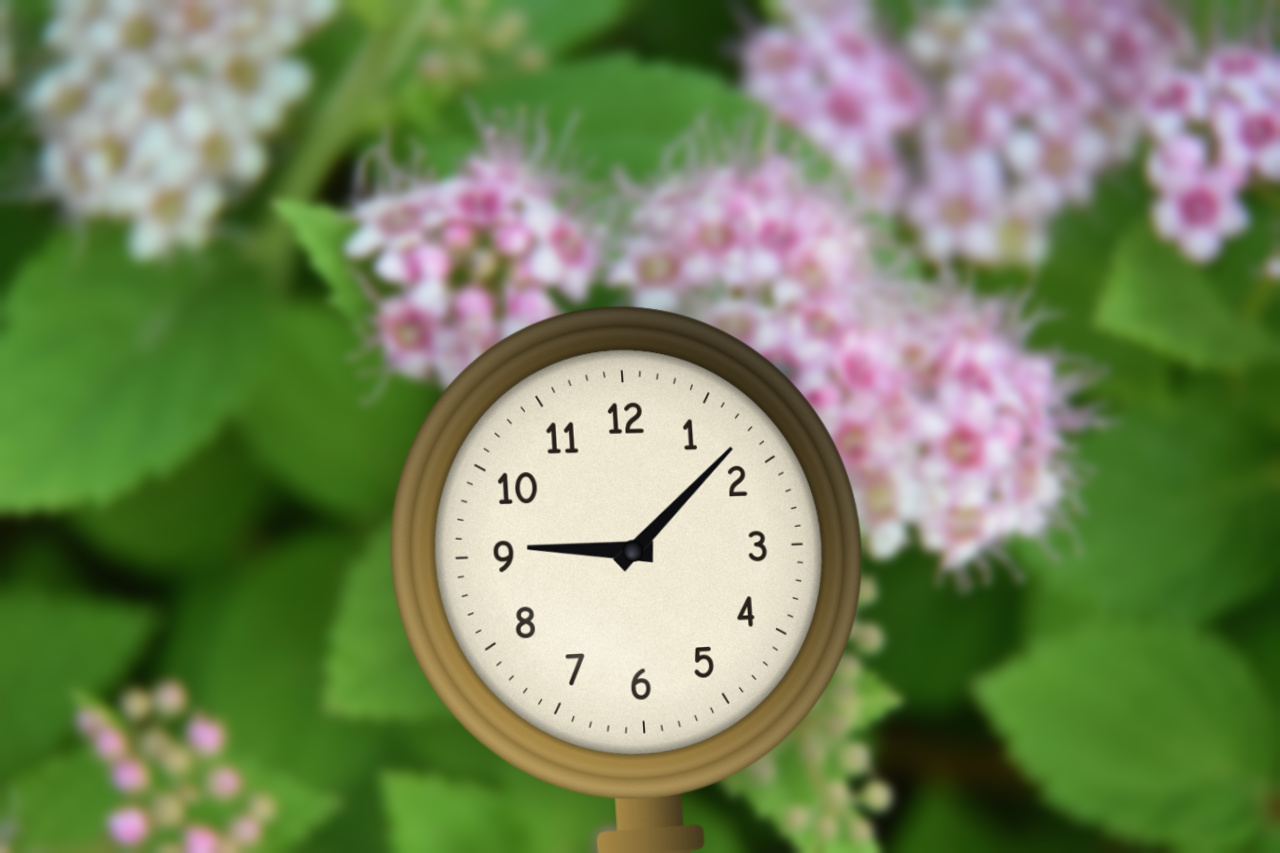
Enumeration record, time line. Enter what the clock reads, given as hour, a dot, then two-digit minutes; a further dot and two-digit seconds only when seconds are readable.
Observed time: 9.08
